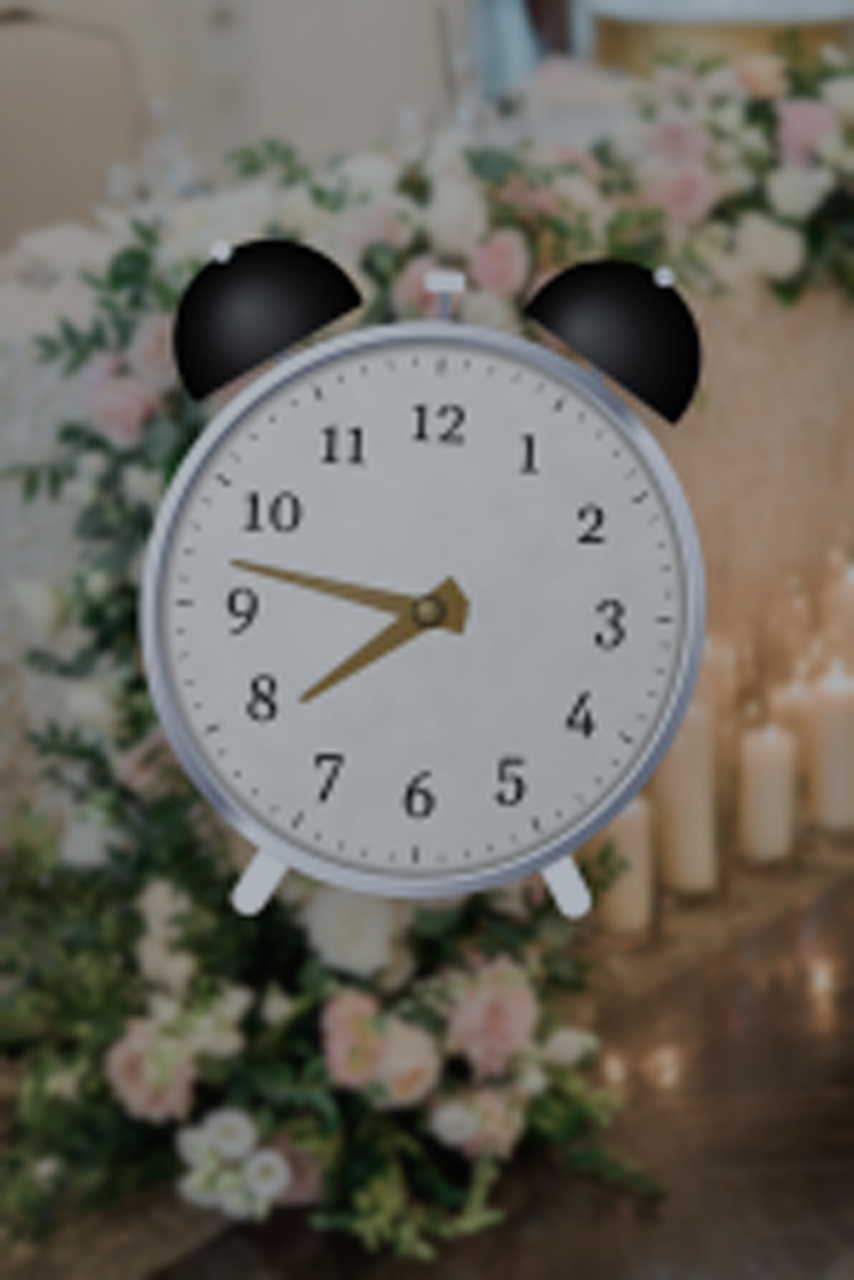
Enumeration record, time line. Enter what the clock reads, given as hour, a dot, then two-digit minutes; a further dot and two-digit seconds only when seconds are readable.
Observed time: 7.47
